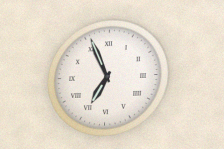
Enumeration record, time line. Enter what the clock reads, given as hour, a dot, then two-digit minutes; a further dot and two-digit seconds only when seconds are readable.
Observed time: 6.56
